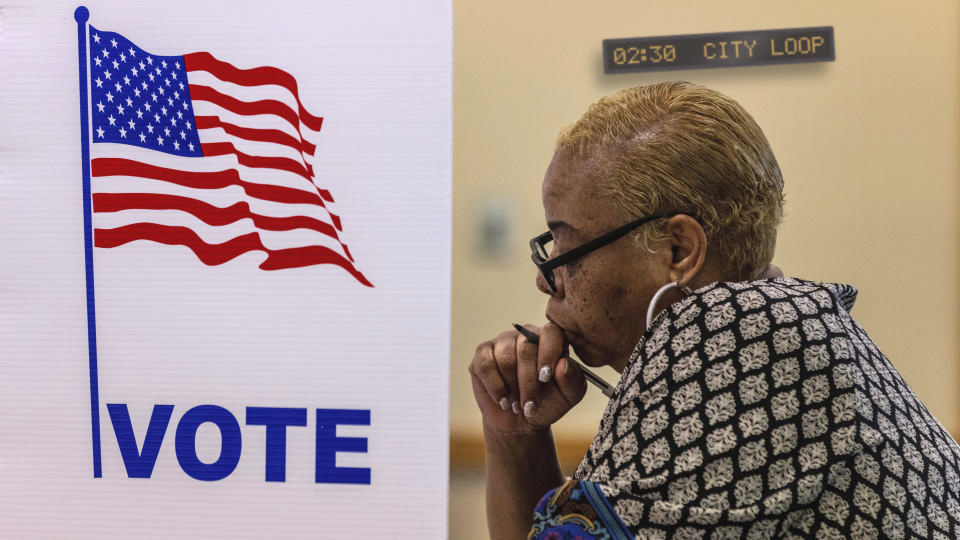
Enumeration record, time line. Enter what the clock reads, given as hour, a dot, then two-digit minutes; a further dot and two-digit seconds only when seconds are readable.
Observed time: 2.30
